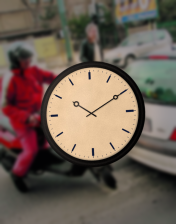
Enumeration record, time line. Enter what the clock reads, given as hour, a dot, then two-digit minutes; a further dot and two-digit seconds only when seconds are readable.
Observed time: 10.10
